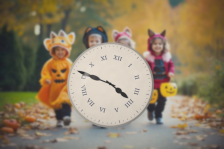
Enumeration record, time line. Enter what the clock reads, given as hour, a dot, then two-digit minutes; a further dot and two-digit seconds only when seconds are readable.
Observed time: 3.46
